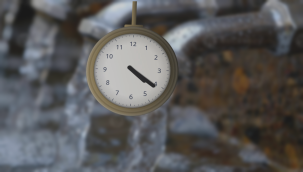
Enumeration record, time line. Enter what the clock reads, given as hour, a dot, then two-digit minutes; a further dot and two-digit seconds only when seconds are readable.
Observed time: 4.21
